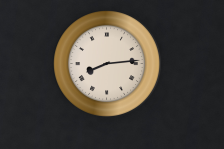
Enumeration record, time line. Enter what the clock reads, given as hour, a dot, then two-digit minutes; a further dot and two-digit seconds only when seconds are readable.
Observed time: 8.14
